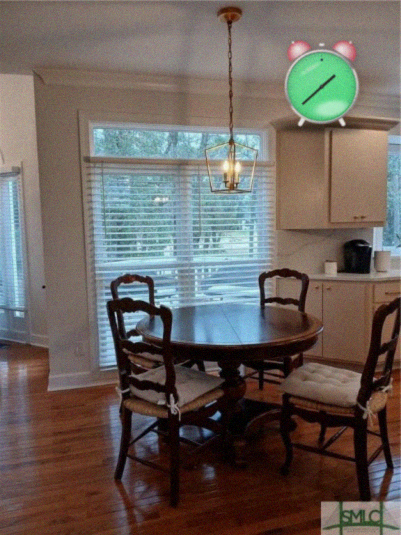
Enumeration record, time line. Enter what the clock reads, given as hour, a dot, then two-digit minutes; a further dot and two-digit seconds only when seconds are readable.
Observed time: 1.38
